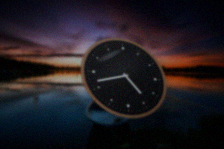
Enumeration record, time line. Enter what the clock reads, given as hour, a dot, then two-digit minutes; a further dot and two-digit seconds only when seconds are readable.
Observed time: 4.42
